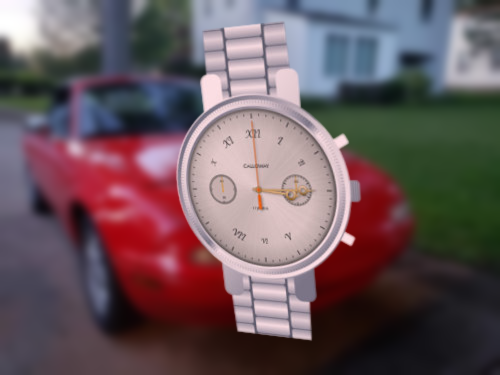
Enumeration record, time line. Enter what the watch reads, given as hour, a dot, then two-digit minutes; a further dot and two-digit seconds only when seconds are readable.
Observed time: 3.15
